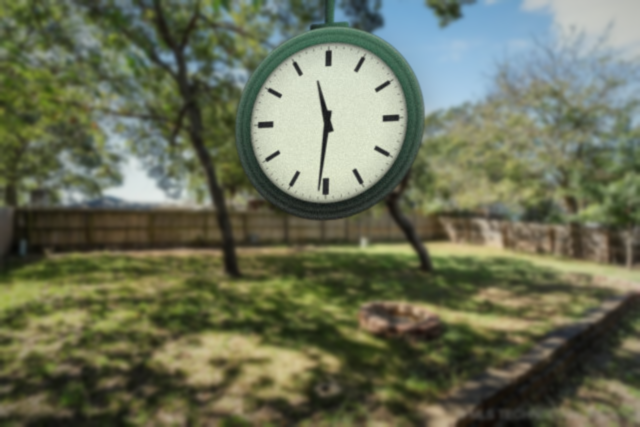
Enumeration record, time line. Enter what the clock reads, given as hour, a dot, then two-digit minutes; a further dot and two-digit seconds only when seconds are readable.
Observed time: 11.31
